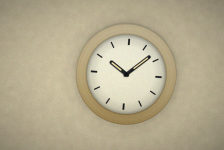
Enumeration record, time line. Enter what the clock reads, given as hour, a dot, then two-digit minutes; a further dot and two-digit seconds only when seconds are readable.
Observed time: 10.08
